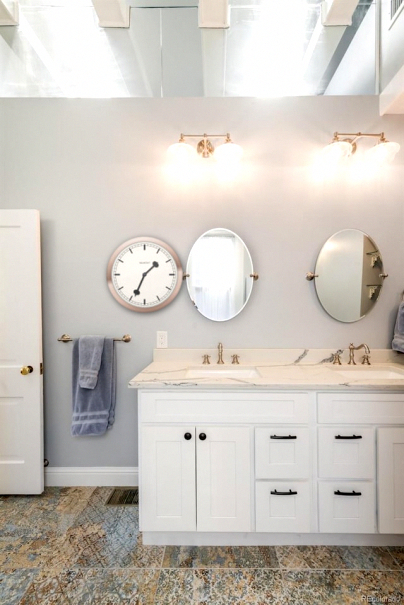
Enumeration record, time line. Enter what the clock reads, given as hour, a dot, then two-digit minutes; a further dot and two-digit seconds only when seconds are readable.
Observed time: 1.34
